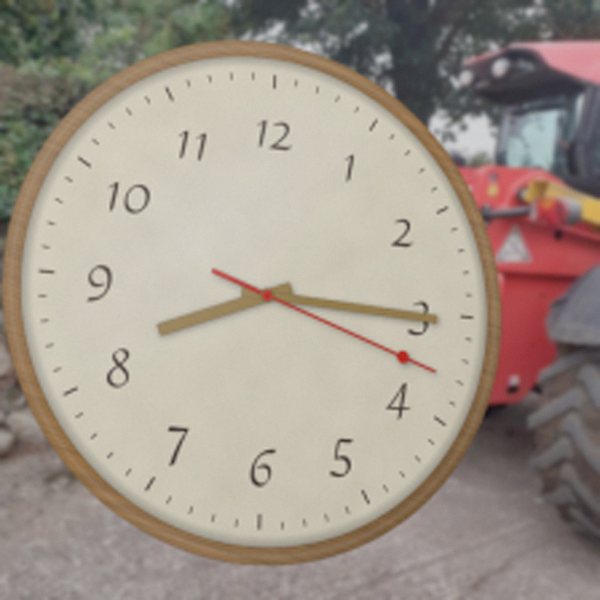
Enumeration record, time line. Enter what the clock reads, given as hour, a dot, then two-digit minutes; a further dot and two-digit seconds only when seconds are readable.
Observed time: 8.15.18
